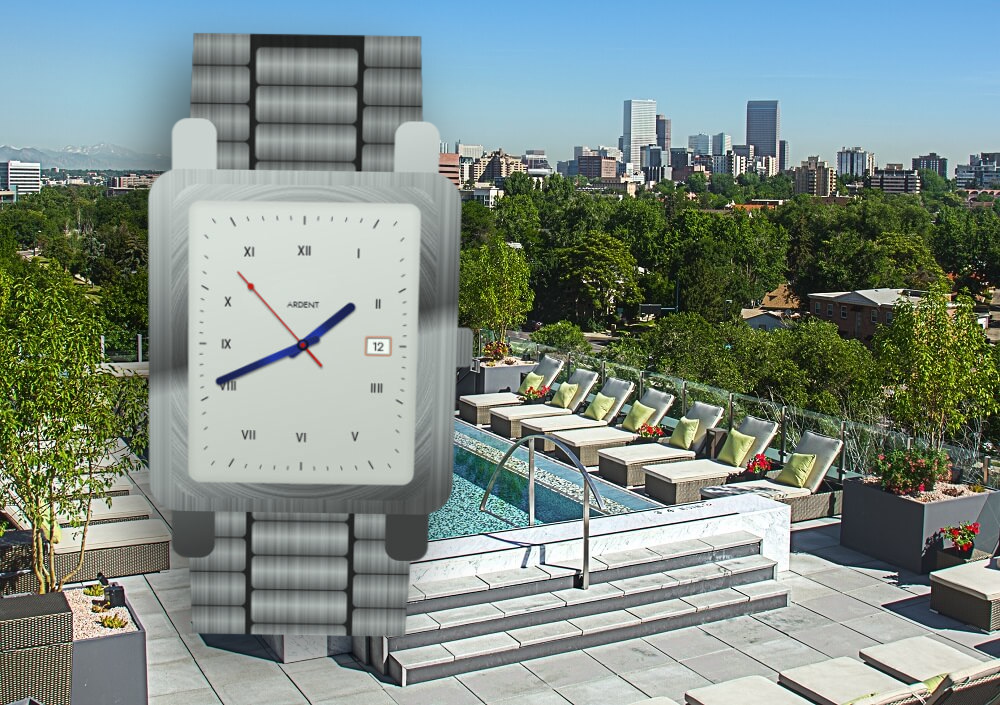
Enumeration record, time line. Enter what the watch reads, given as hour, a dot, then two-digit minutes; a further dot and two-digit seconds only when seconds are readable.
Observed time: 1.40.53
